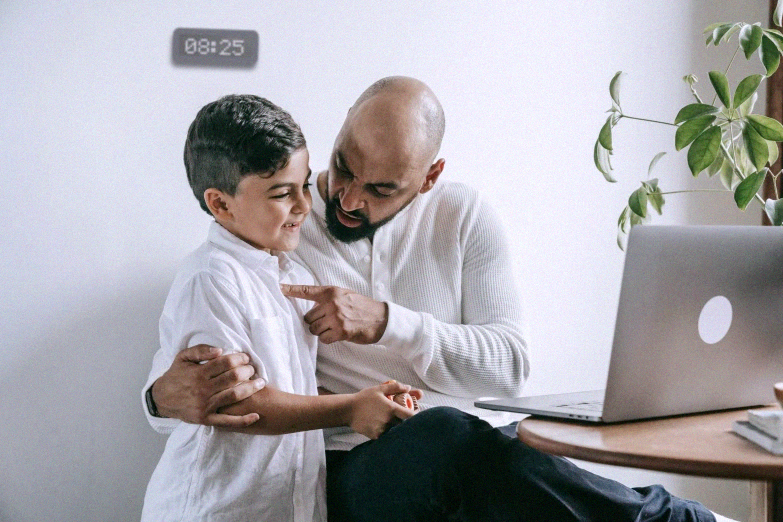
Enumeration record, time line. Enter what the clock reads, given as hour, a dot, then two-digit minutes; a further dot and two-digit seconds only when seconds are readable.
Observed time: 8.25
